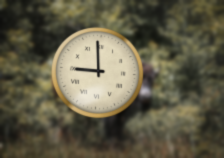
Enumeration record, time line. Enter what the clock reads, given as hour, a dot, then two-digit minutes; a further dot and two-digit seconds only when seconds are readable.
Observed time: 8.59
